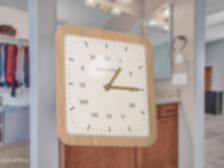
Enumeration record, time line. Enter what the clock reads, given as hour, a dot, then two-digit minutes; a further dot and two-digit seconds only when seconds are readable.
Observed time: 1.15
